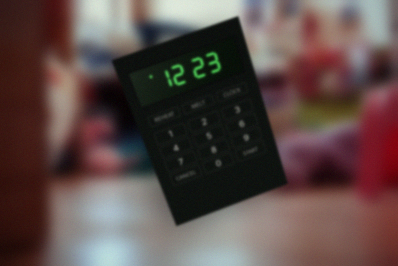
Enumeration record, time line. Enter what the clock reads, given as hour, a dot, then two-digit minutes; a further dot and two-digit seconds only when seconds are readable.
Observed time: 12.23
